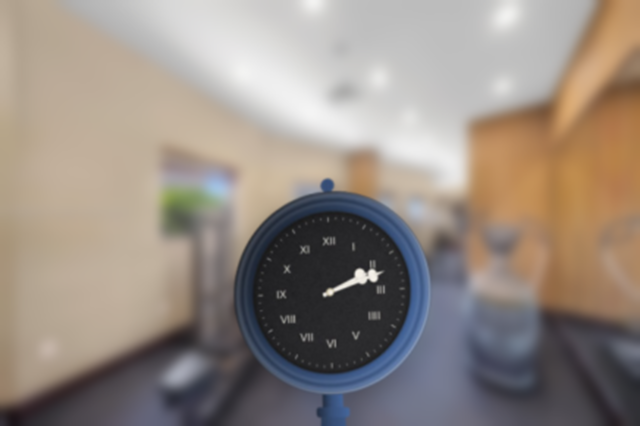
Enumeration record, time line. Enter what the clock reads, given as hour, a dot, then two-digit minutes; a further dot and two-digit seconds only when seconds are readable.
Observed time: 2.12
